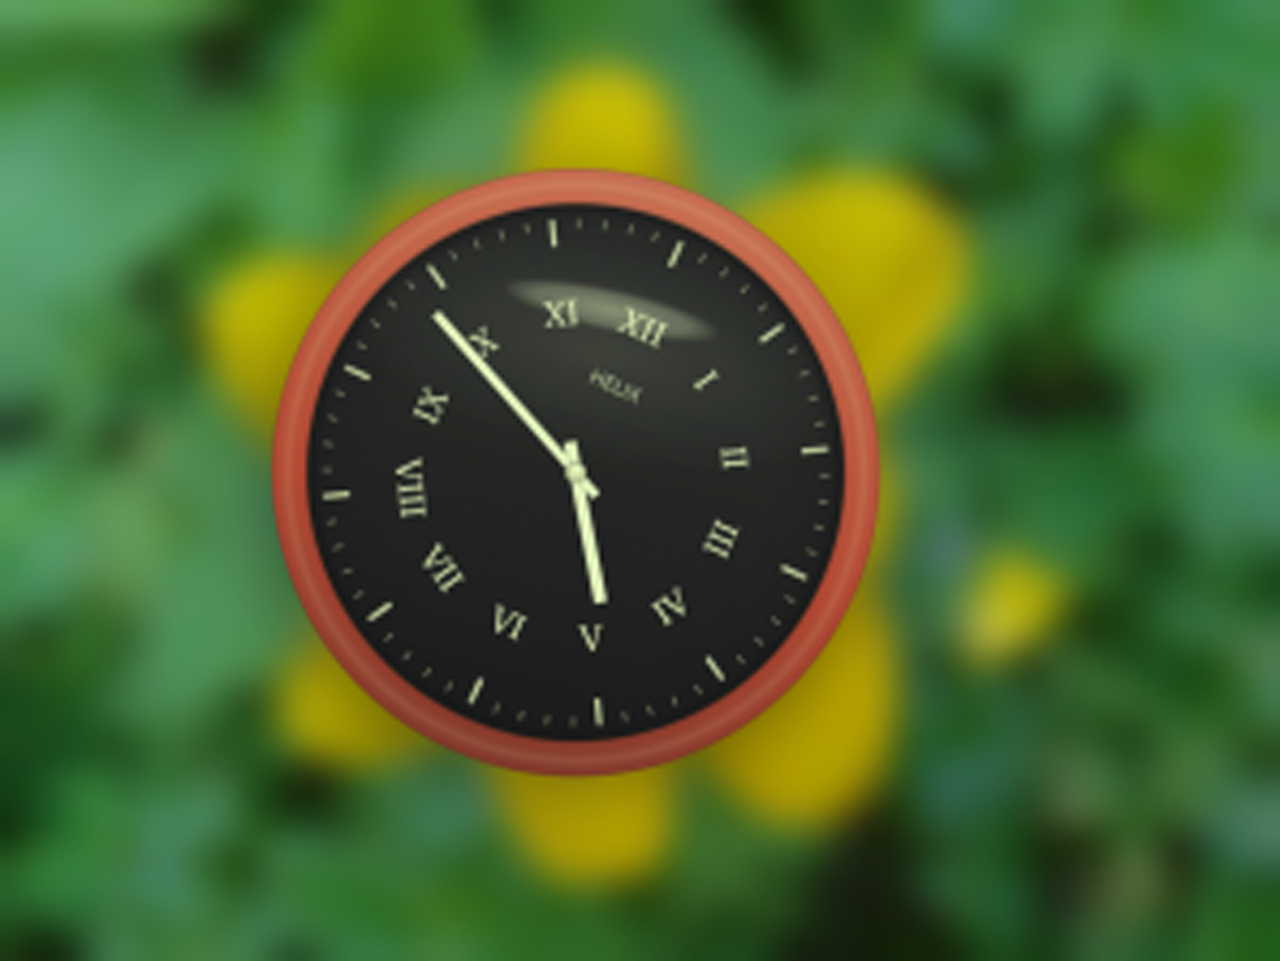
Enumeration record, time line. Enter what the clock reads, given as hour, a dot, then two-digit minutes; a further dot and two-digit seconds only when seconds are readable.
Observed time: 4.49
